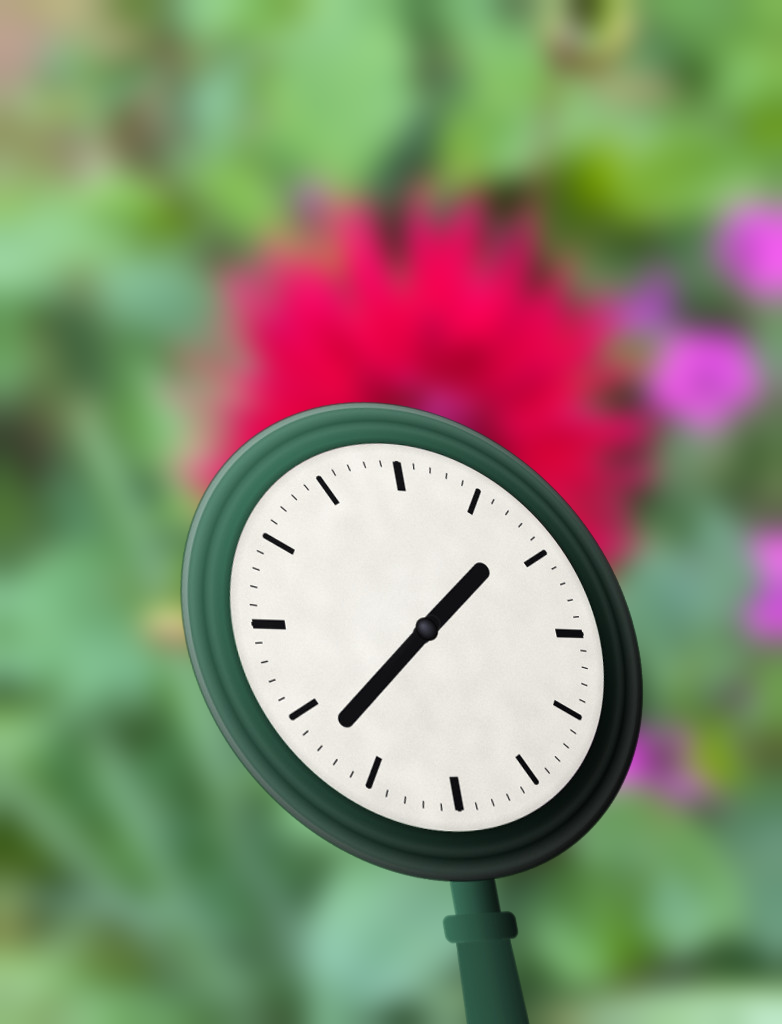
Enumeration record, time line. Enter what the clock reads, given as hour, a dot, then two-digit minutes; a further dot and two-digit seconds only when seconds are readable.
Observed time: 1.38
